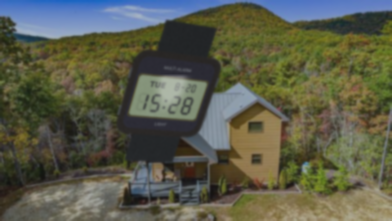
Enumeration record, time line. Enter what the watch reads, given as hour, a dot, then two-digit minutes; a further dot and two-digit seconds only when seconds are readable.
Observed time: 15.28
